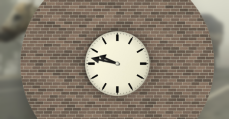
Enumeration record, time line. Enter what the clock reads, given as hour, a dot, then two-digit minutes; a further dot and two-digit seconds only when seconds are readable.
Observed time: 9.47
